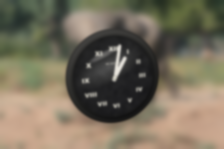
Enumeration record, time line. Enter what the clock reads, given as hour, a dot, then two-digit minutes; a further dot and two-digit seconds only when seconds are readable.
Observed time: 1.02
